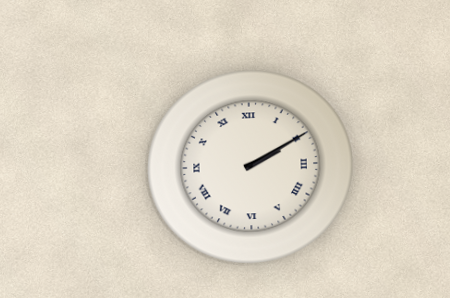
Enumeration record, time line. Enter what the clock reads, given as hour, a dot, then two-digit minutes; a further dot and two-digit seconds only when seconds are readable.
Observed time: 2.10
